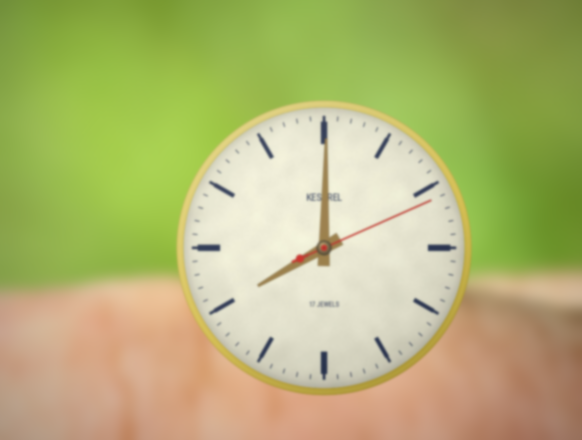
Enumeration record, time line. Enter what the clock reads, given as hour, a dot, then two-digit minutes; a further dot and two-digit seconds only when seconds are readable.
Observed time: 8.00.11
